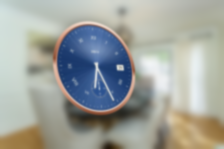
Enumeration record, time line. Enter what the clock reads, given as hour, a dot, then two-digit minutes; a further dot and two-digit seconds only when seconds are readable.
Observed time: 6.26
